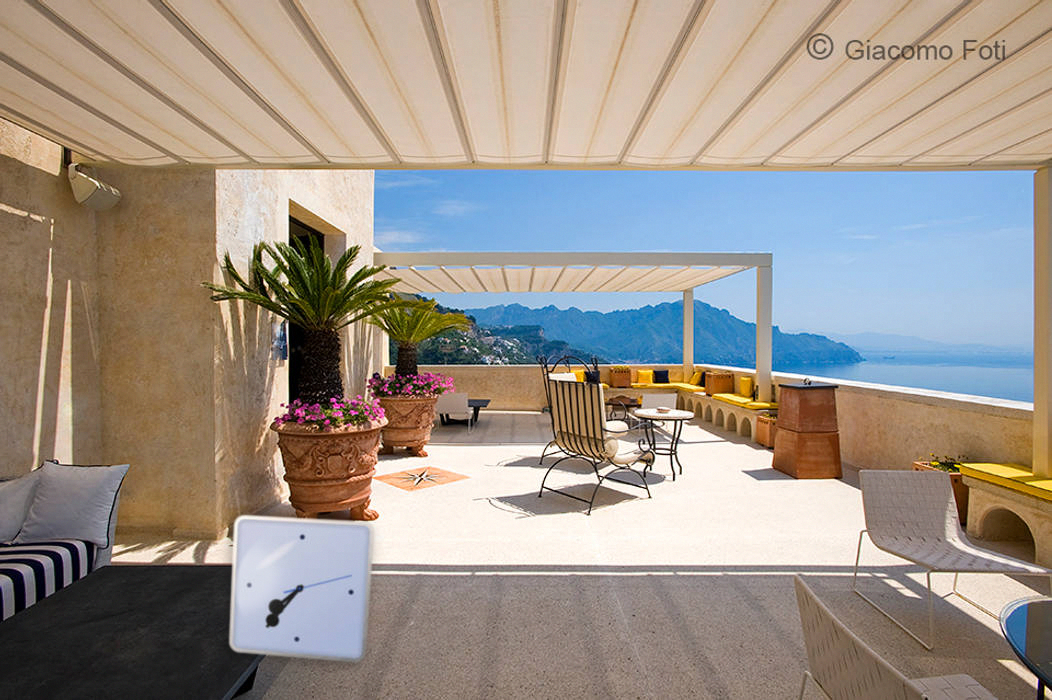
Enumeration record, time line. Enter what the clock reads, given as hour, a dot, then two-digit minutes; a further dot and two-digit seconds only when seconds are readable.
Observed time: 7.36.12
